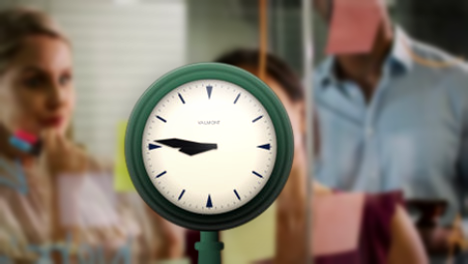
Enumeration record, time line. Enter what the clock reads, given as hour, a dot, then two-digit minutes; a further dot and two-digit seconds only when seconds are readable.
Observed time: 8.46
